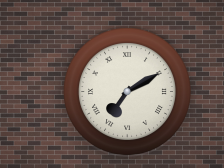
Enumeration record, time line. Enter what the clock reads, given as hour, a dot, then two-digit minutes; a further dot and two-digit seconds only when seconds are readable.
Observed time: 7.10
